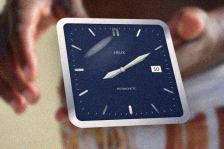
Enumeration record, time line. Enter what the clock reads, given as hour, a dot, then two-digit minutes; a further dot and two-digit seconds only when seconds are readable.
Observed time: 8.10
